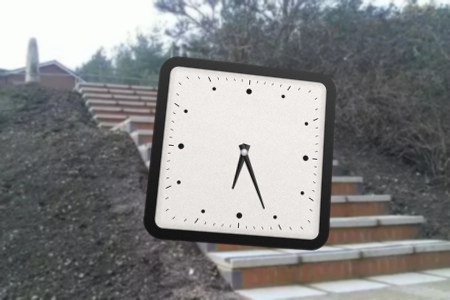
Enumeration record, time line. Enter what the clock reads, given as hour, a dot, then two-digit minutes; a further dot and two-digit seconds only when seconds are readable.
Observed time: 6.26
